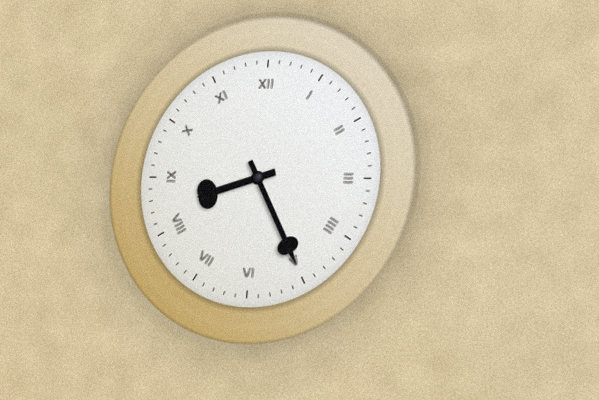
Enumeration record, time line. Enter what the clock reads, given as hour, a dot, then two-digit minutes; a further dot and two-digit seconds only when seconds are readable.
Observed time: 8.25
